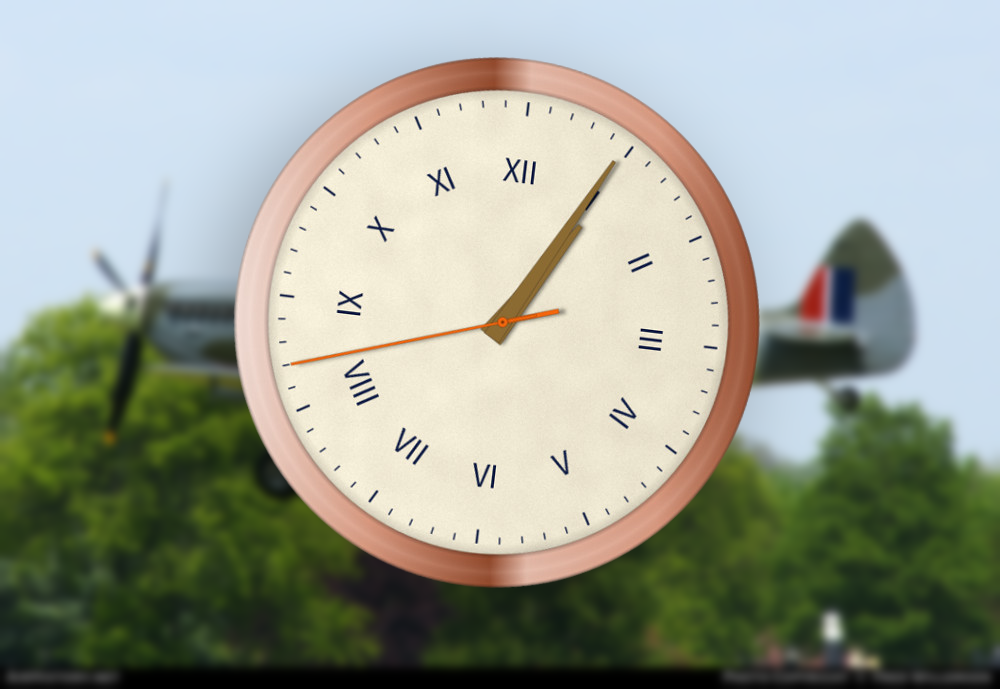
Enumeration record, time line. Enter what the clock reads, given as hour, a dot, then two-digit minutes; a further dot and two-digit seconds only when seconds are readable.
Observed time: 1.04.42
